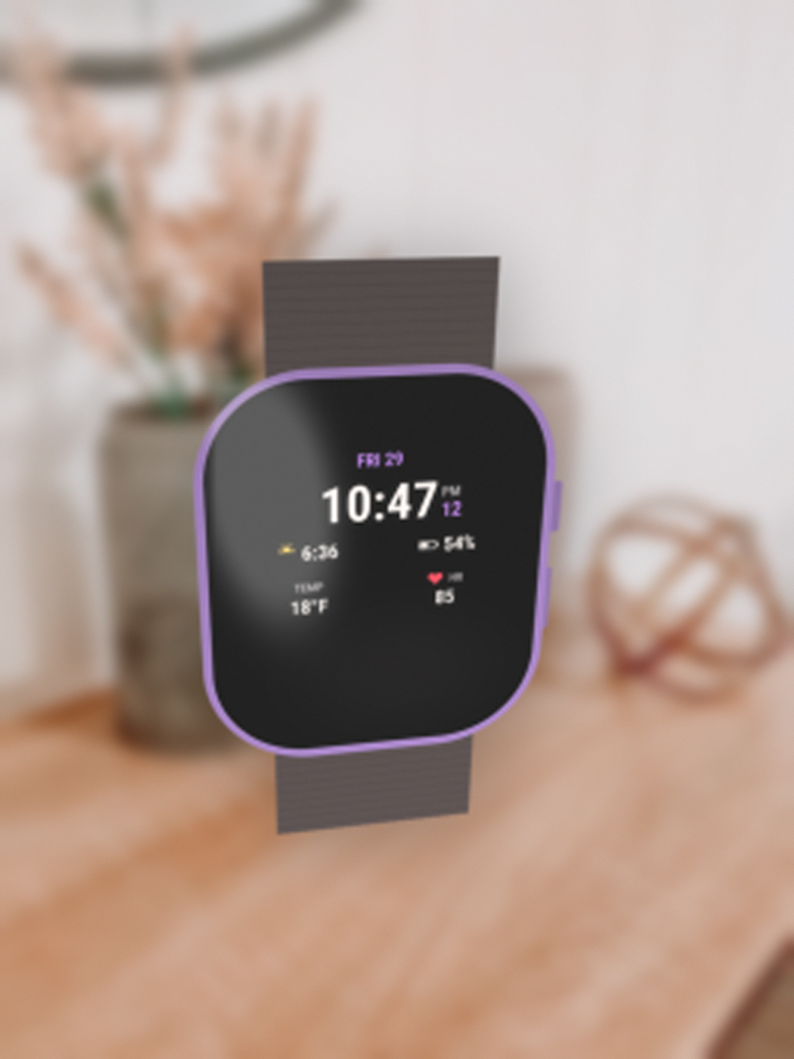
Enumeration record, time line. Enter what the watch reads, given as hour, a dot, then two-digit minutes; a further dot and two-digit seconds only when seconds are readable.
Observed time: 10.47
